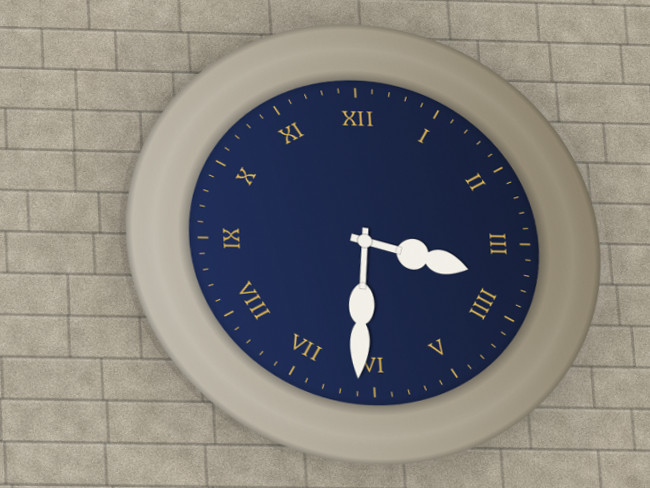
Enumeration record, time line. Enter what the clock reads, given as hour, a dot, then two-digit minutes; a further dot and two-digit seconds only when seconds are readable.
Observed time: 3.31
